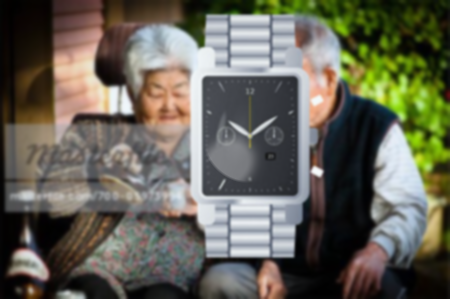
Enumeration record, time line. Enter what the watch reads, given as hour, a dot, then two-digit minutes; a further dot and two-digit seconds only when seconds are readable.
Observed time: 10.09
